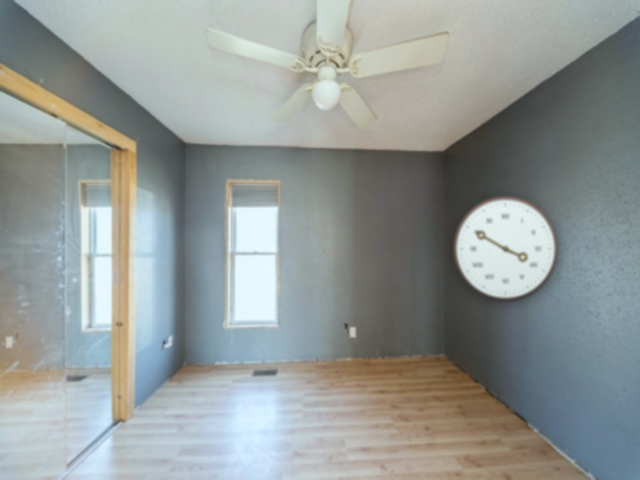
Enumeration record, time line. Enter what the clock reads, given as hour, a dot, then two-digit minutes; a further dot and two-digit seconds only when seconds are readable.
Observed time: 3.50
